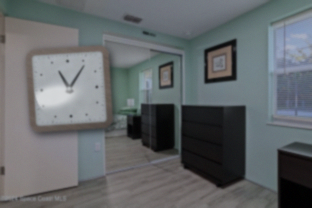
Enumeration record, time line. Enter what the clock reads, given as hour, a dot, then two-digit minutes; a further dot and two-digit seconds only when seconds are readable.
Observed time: 11.06
